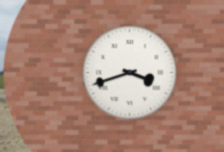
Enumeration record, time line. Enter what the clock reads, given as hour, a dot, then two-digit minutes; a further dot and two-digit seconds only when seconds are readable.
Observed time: 3.42
